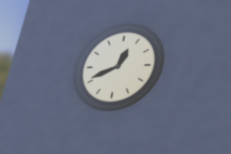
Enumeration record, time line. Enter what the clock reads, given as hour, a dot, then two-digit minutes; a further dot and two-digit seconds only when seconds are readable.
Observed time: 12.41
